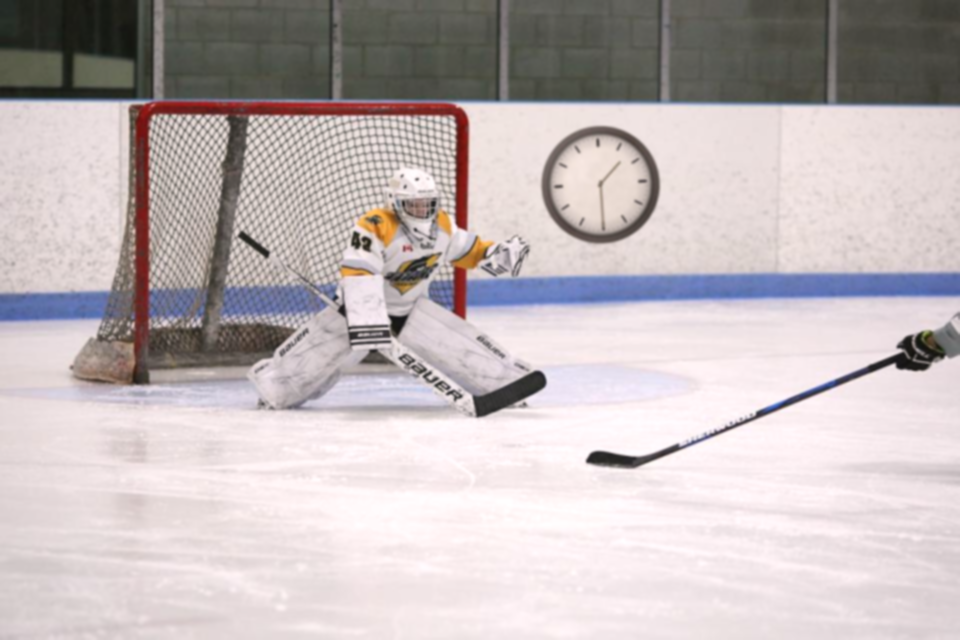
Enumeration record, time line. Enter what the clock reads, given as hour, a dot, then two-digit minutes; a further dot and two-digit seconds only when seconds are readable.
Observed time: 1.30
